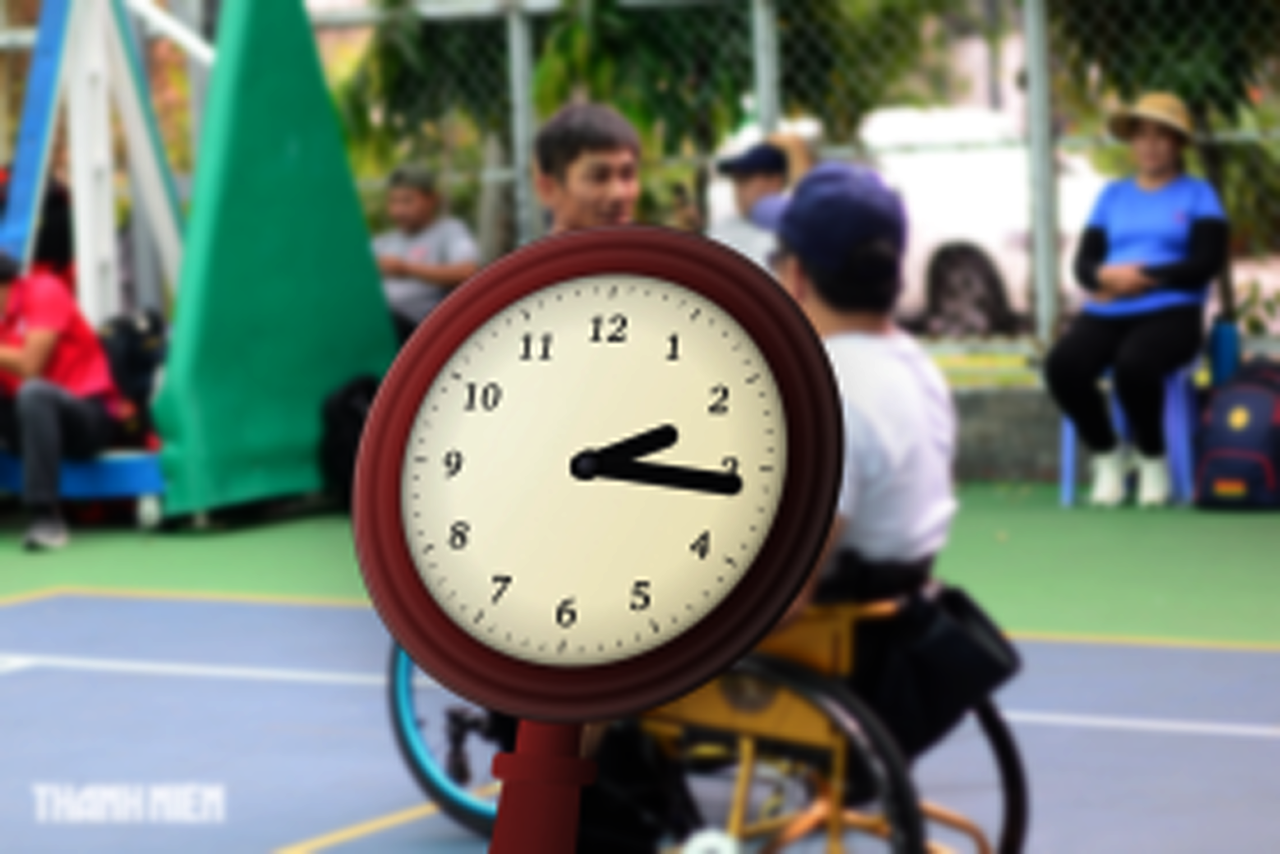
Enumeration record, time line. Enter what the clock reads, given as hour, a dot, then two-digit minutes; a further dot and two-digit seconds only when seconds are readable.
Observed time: 2.16
